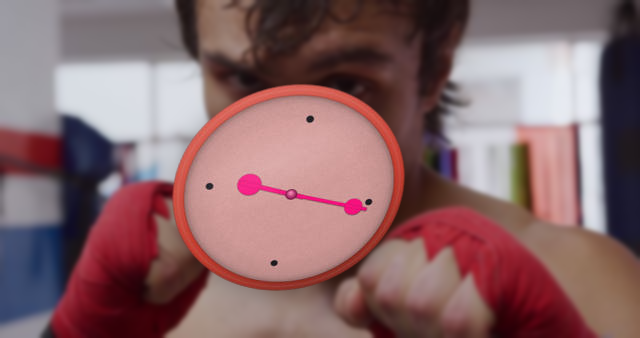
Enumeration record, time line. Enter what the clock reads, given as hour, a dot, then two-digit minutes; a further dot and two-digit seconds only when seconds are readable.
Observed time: 9.16
